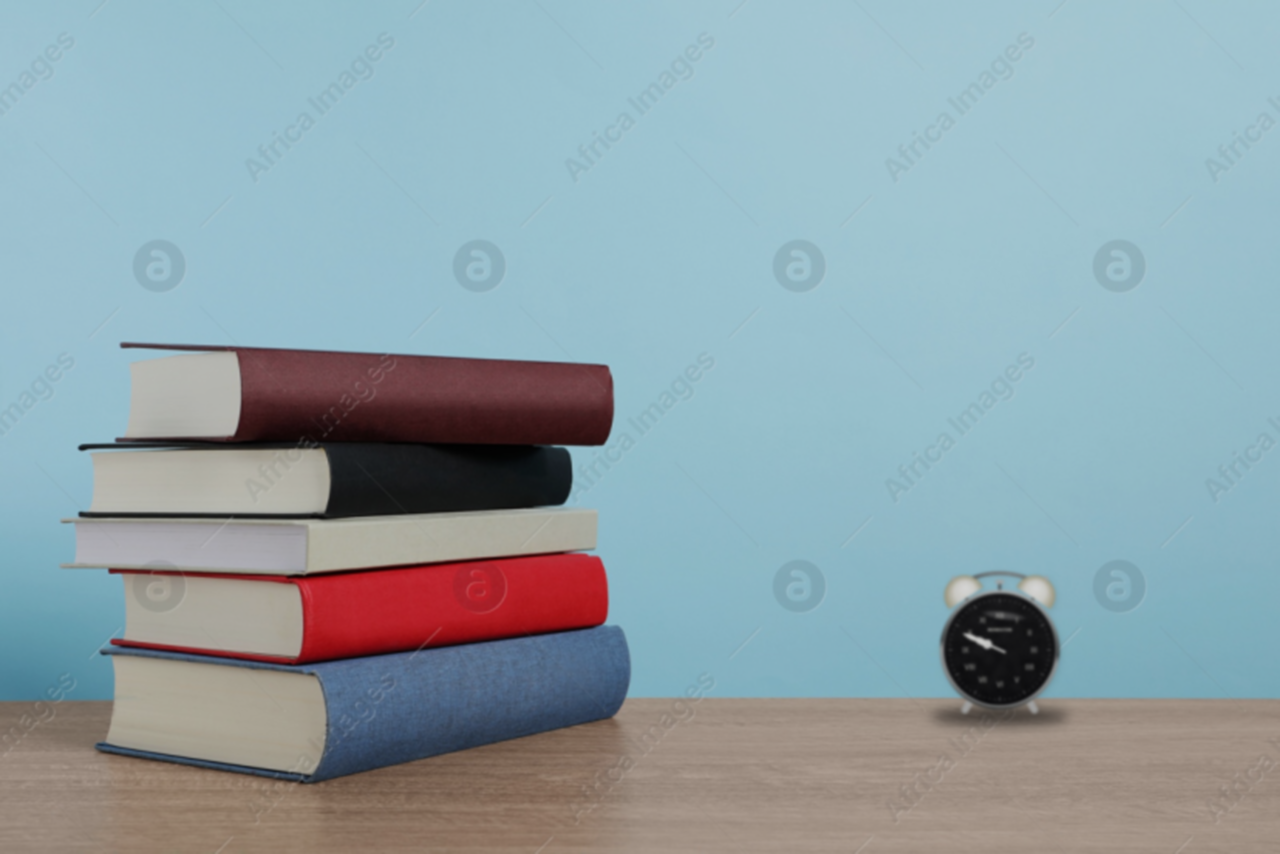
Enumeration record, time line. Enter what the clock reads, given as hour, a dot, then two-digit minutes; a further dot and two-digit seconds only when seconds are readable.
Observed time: 9.49
